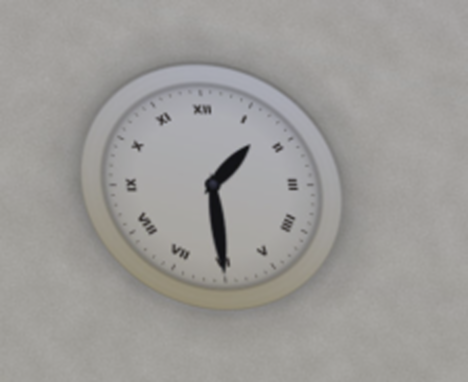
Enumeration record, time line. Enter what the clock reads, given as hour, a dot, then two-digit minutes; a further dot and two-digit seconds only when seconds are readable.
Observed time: 1.30
